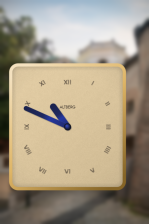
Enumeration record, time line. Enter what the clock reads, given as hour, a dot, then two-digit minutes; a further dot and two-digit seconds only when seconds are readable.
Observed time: 10.49
